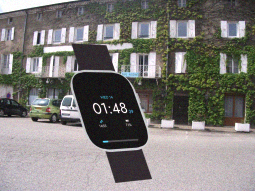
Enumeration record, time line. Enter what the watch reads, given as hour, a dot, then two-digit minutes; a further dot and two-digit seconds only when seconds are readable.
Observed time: 1.48
